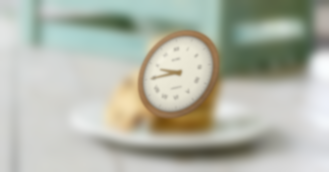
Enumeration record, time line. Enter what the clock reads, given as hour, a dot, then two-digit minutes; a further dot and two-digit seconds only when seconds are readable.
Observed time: 9.45
